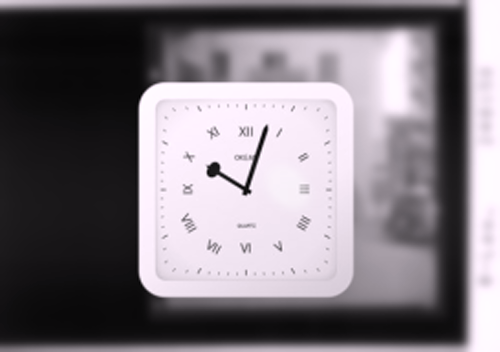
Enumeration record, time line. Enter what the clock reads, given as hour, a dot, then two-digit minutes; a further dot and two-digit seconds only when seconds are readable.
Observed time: 10.03
